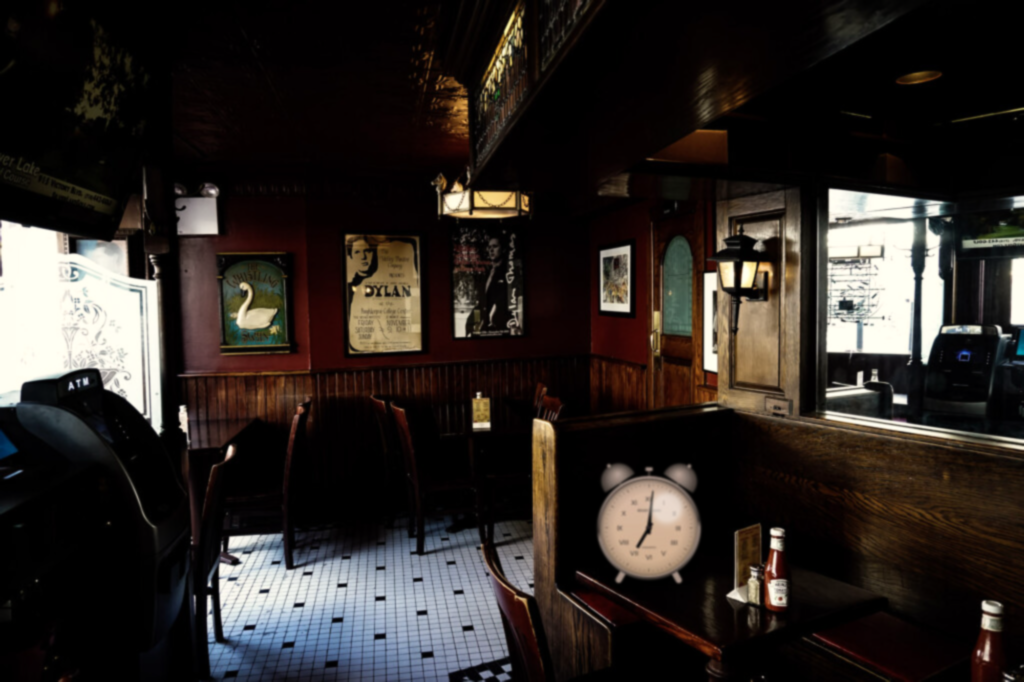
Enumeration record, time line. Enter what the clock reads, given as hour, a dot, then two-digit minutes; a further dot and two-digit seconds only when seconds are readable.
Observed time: 7.01
